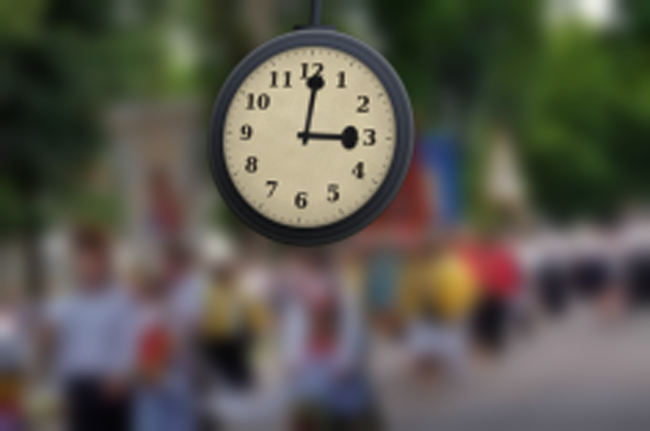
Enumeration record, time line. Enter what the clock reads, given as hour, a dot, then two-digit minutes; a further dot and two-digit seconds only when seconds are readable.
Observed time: 3.01
